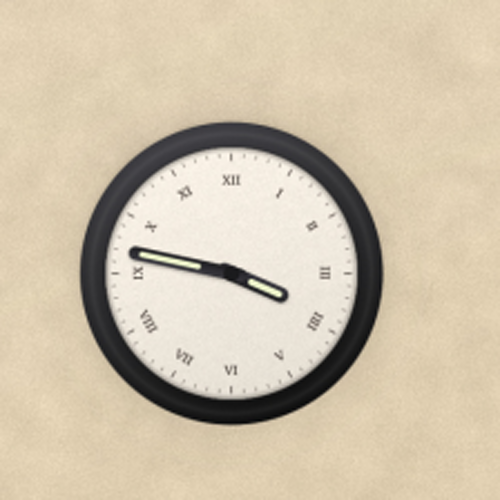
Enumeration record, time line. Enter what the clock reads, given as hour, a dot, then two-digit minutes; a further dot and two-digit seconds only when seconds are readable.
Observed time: 3.47
